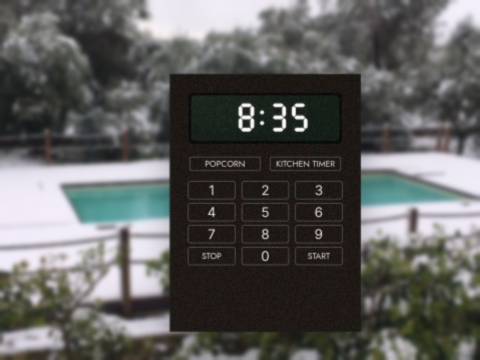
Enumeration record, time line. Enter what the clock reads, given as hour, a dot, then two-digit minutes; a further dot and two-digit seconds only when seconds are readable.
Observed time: 8.35
